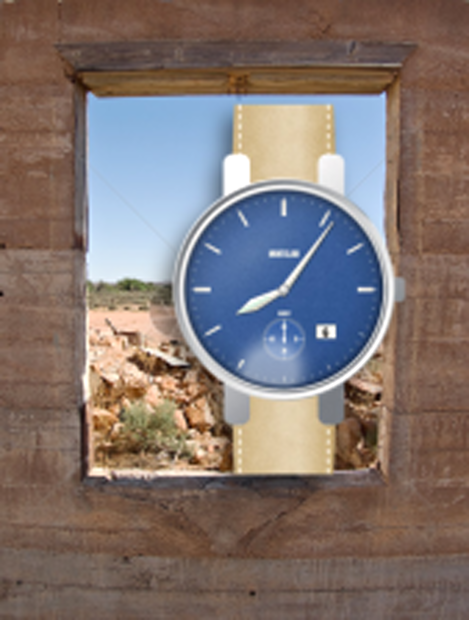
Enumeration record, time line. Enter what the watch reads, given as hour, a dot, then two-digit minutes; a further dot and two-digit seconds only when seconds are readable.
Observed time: 8.06
